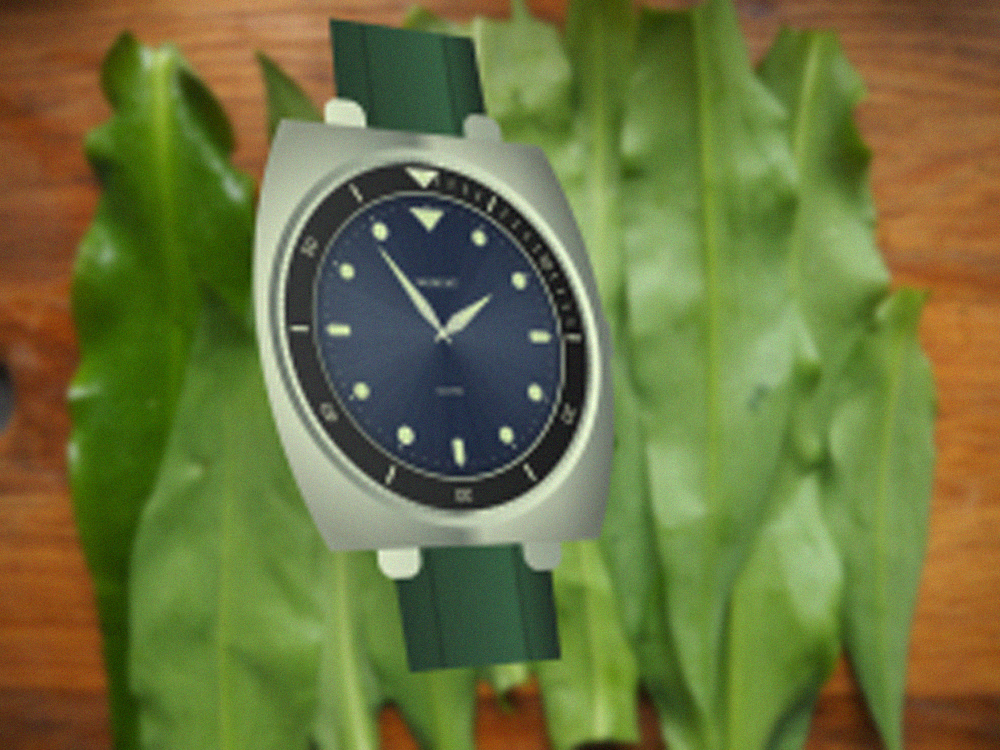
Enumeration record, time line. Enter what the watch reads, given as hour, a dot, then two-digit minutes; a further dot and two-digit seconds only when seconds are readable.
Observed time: 1.54
